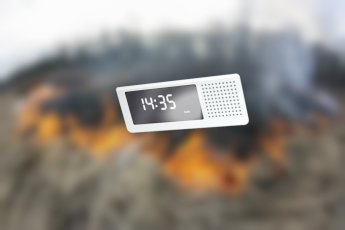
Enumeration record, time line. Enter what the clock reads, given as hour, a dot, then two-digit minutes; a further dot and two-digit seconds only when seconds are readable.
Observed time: 14.35
